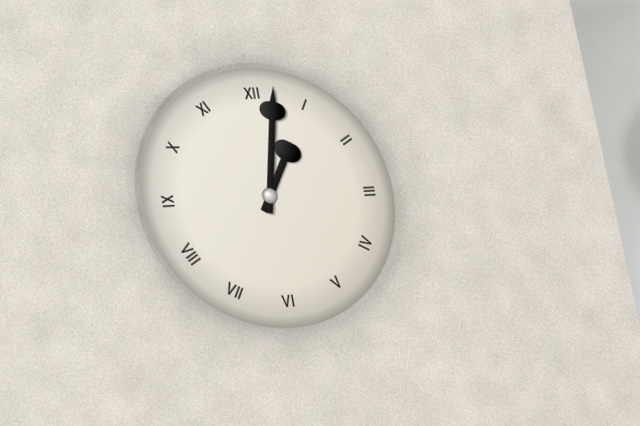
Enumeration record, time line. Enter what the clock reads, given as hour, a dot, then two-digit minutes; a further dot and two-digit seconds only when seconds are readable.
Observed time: 1.02
